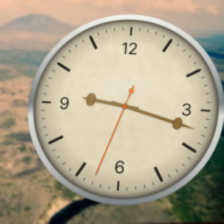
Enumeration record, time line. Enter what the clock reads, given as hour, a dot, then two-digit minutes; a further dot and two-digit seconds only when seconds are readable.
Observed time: 9.17.33
